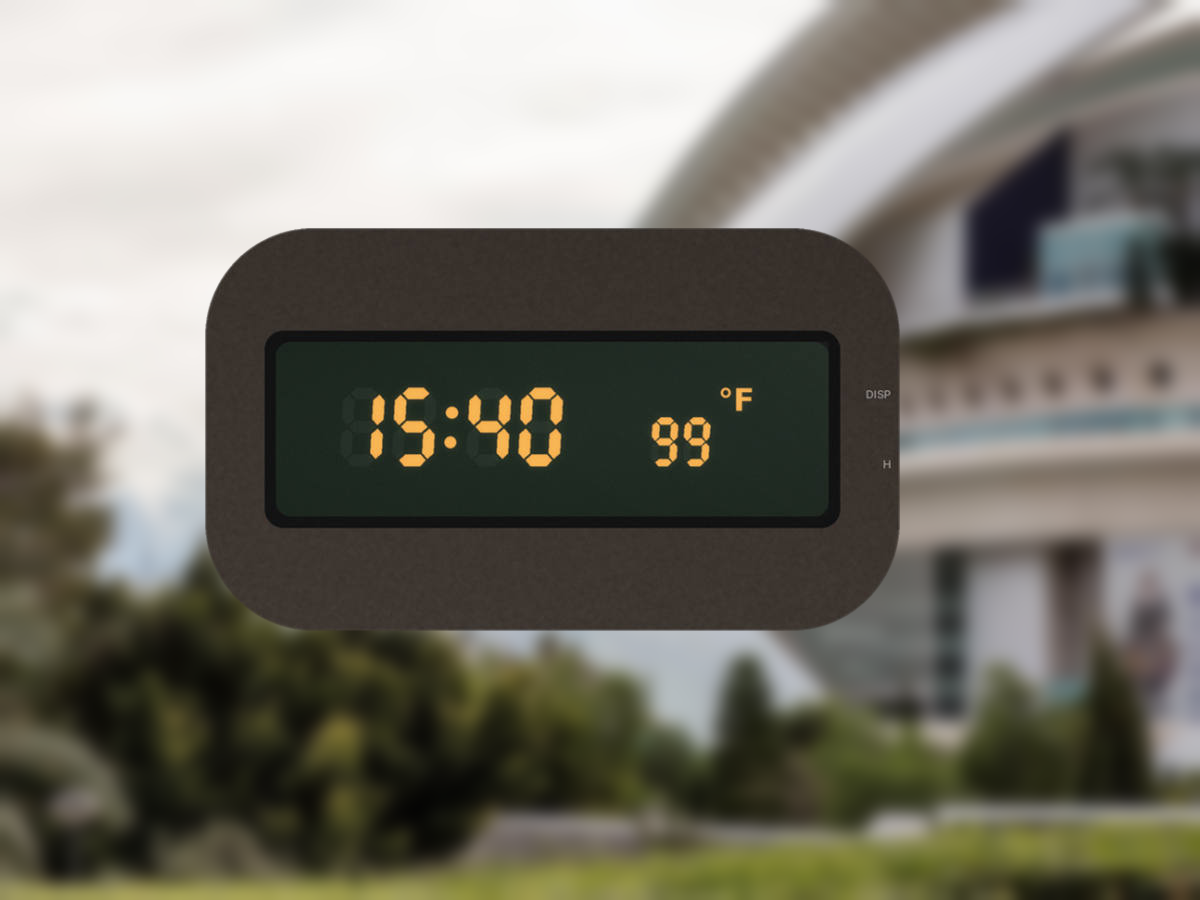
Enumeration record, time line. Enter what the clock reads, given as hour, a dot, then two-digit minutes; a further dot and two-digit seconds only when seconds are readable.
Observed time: 15.40
